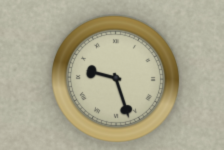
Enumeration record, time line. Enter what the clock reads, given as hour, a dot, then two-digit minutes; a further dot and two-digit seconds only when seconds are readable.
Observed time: 9.27
